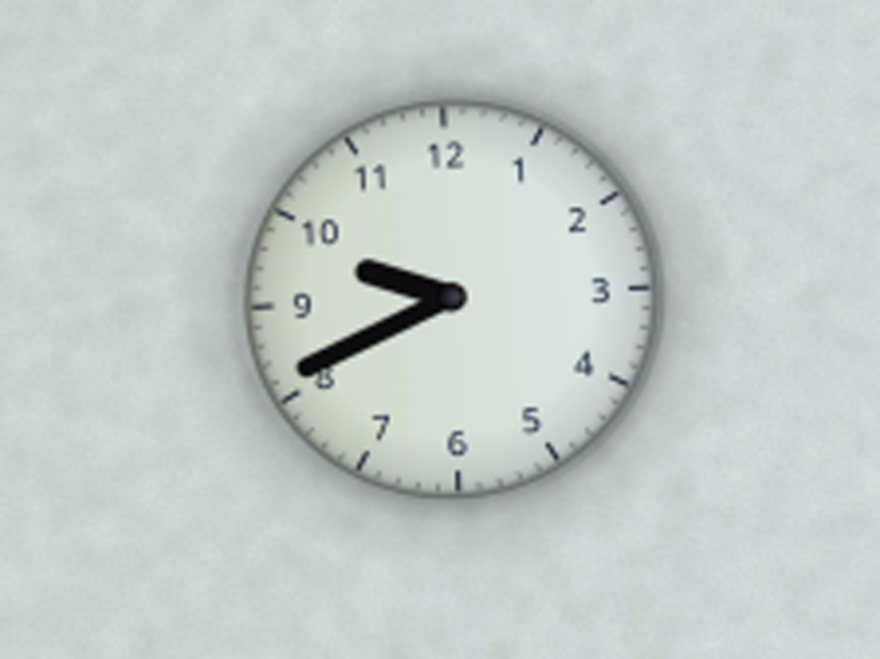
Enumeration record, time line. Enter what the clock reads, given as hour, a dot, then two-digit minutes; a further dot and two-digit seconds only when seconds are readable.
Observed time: 9.41
